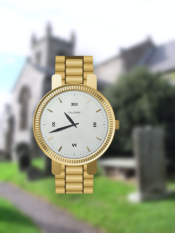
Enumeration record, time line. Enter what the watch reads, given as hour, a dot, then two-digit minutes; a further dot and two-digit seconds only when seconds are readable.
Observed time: 10.42
